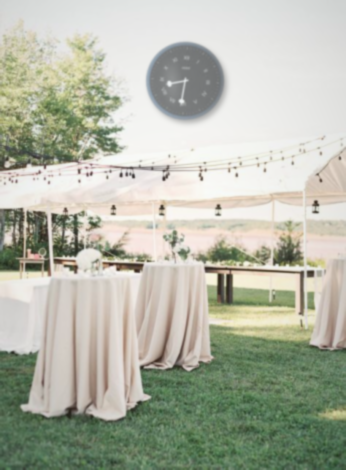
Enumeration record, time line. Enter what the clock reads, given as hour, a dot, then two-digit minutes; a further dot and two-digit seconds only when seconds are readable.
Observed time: 8.31
